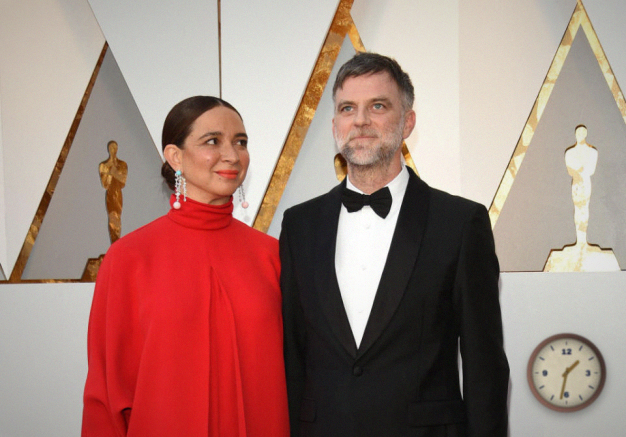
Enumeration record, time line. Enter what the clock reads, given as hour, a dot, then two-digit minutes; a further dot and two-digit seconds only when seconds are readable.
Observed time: 1.32
